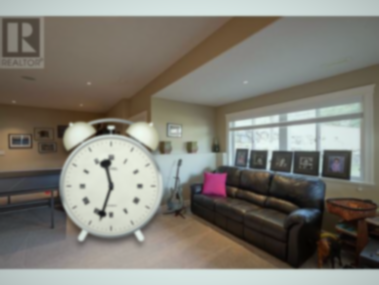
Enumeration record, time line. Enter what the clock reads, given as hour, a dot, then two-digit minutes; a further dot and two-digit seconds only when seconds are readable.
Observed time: 11.33
